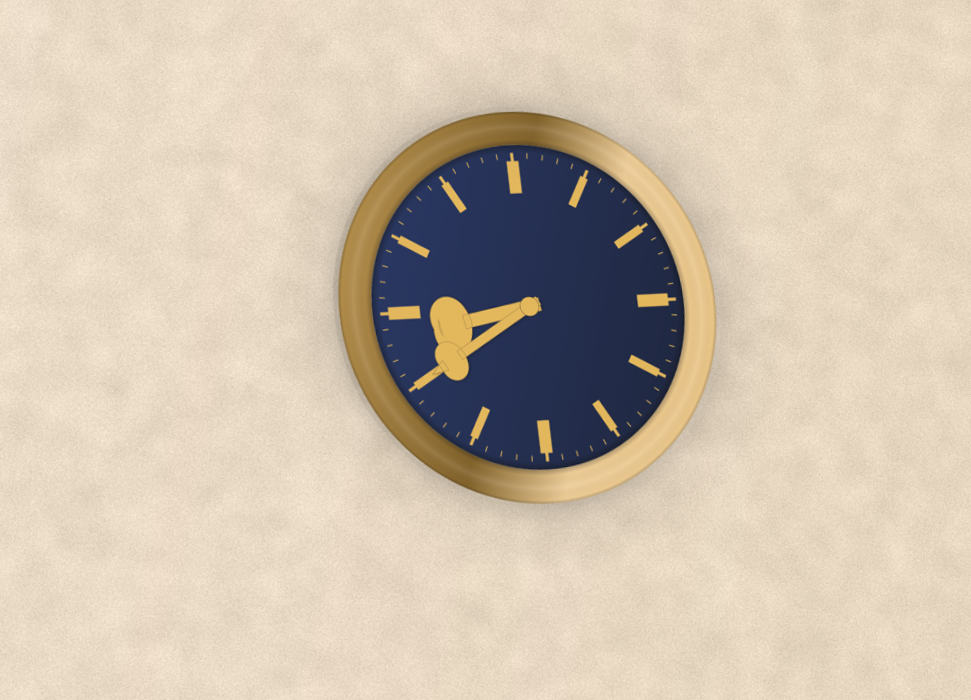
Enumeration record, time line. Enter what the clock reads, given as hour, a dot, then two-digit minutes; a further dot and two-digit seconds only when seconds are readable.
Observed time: 8.40
